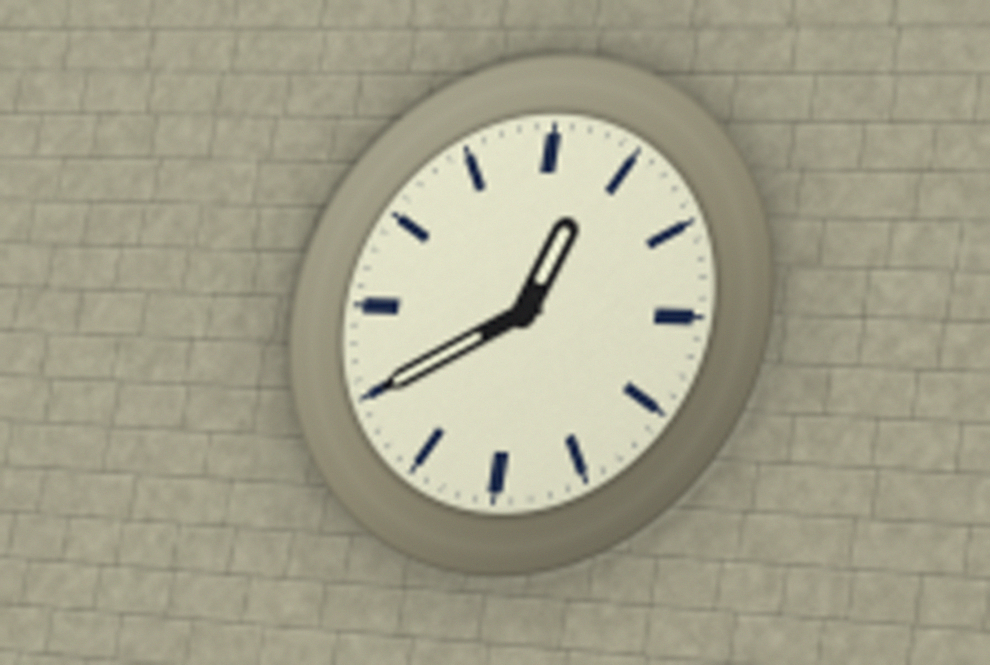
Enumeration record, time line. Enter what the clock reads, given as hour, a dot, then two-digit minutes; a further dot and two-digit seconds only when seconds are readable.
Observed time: 12.40
